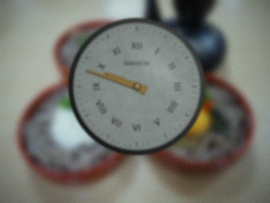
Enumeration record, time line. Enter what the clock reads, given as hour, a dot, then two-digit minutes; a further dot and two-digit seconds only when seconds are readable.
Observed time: 9.48
